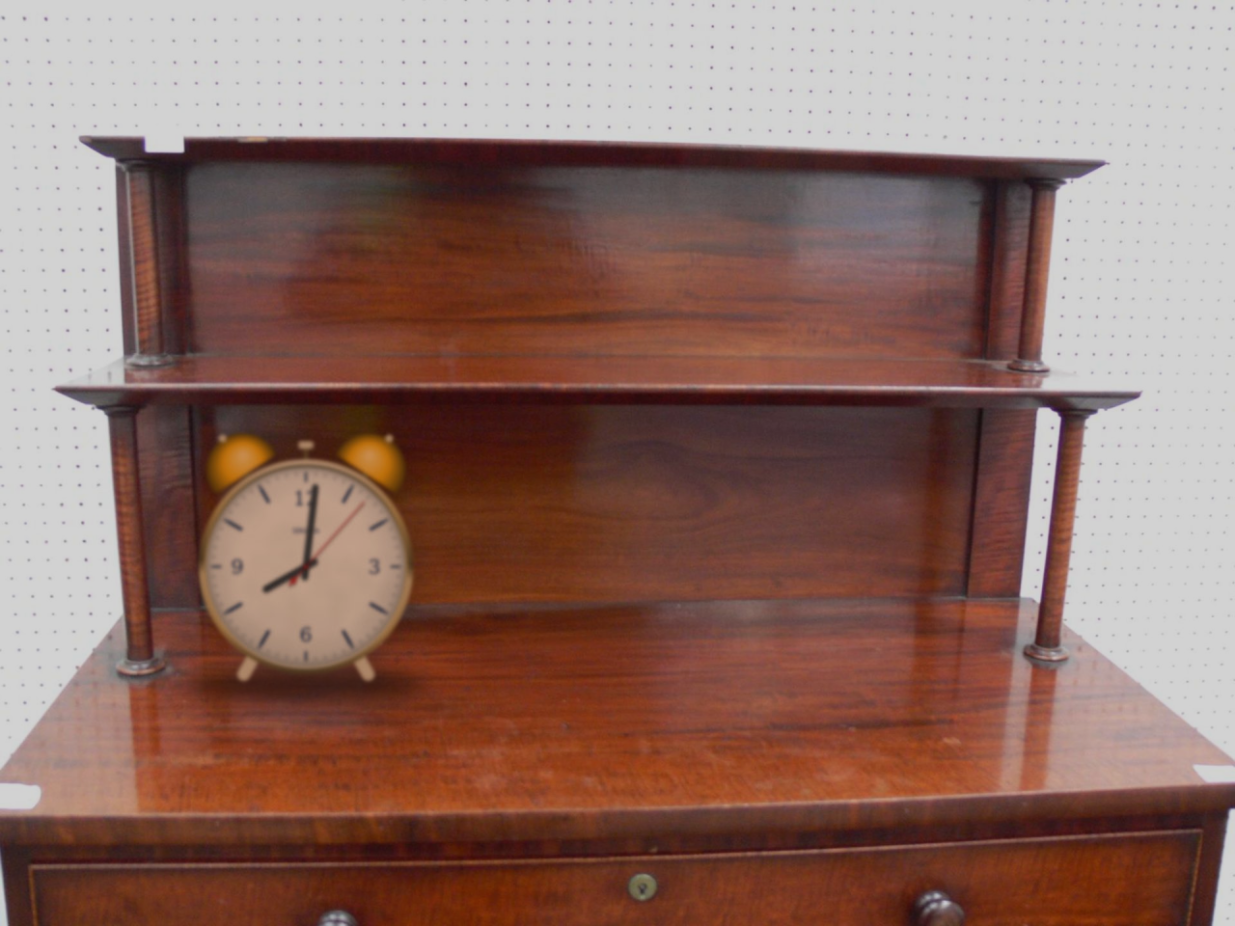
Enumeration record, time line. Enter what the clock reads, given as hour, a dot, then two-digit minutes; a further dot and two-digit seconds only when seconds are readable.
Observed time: 8.01.07
